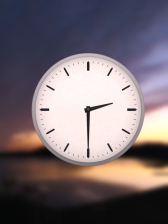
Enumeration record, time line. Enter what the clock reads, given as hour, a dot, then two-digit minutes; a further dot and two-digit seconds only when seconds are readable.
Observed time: 2.30
